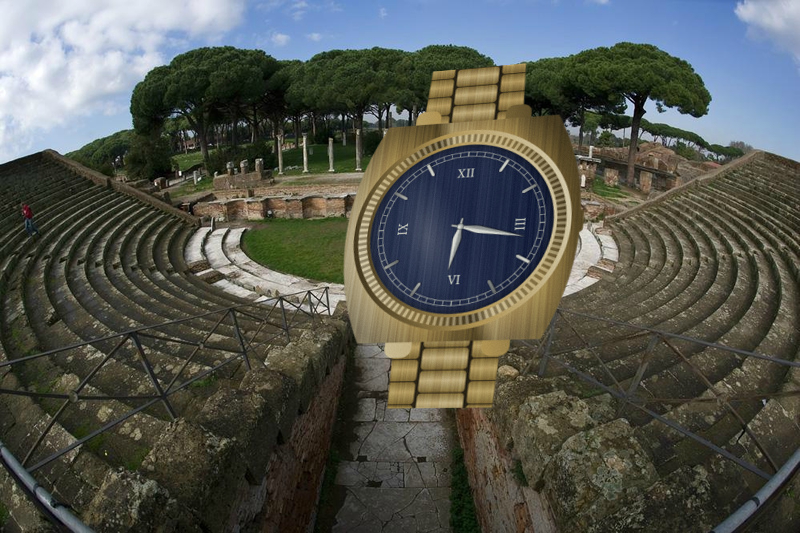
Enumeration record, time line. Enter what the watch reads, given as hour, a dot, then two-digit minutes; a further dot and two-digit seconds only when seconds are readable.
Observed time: 6.17
